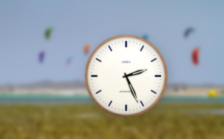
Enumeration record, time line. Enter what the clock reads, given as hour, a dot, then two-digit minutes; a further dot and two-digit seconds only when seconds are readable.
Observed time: 2.26
